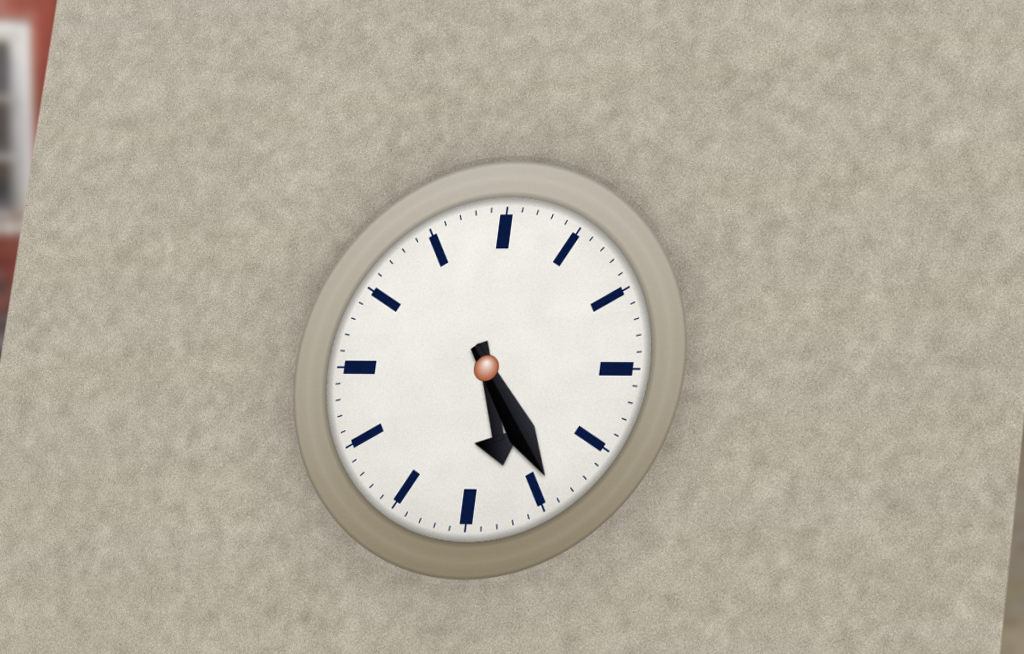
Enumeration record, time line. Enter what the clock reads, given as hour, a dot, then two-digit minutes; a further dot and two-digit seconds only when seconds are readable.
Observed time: 5.24
